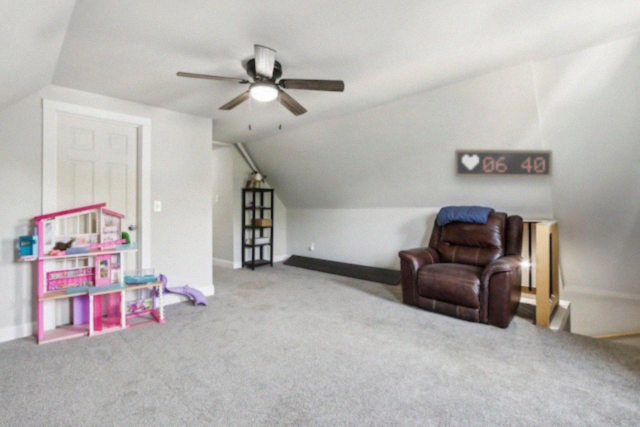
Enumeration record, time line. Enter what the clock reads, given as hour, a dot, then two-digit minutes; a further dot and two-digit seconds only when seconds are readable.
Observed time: 6.40
